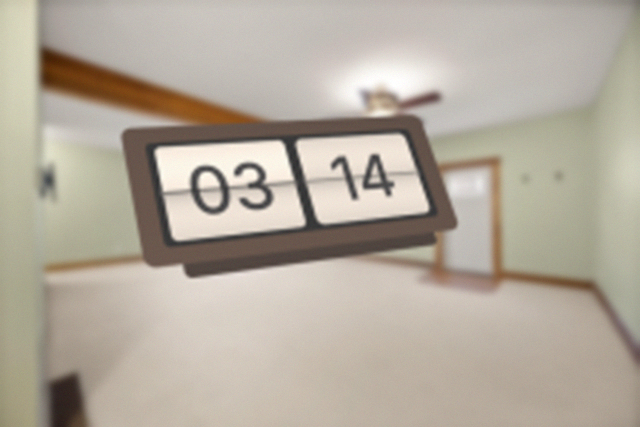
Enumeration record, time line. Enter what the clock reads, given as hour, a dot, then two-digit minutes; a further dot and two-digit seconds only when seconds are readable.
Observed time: 3.14
